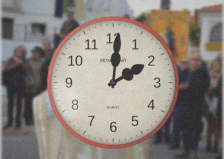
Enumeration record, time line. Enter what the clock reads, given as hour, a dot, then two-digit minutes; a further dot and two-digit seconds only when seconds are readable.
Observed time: 2.01
